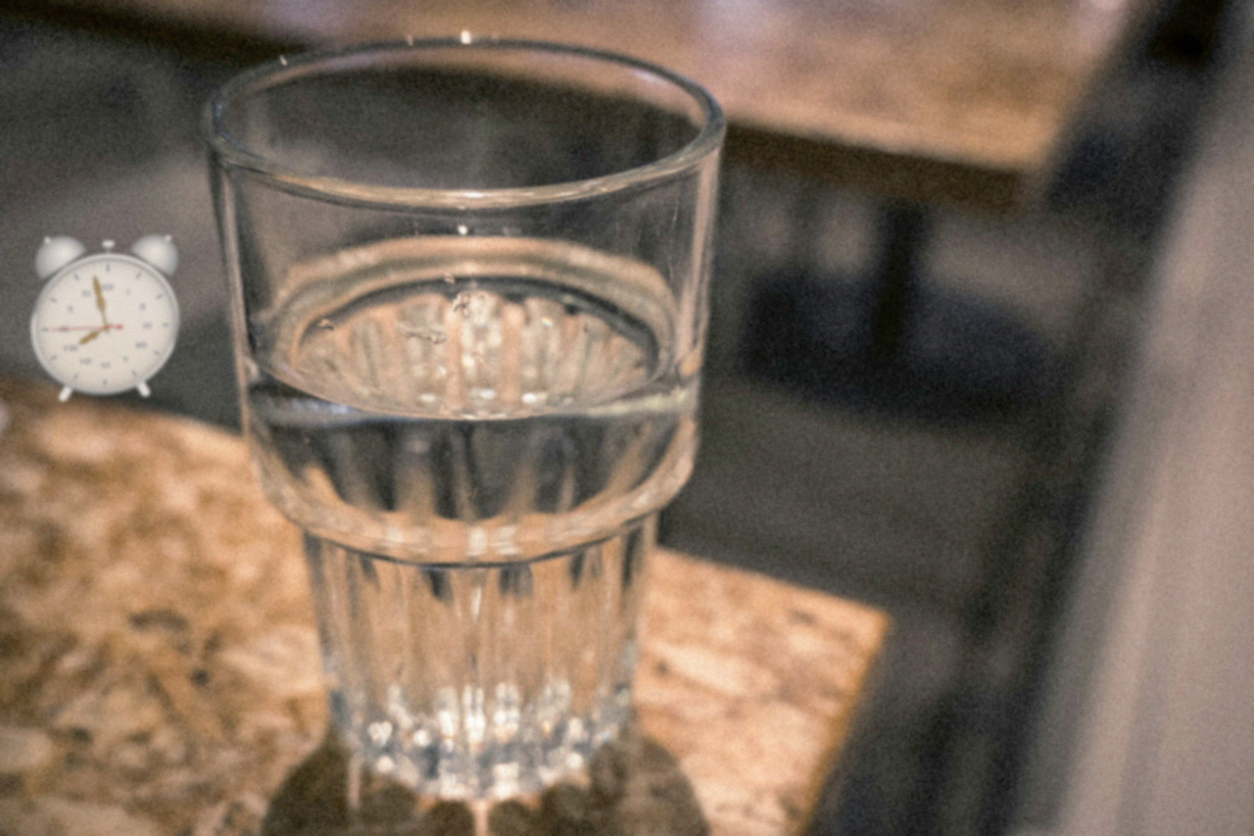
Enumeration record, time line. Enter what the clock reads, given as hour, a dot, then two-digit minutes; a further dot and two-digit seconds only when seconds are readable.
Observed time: 7.57.45
